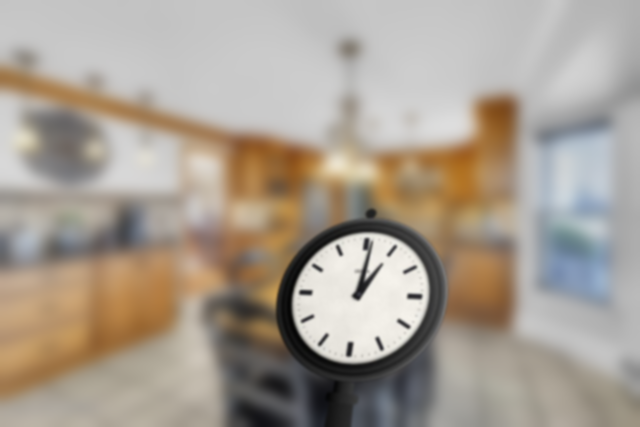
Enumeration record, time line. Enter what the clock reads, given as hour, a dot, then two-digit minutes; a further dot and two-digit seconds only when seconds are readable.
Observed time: 1.01
